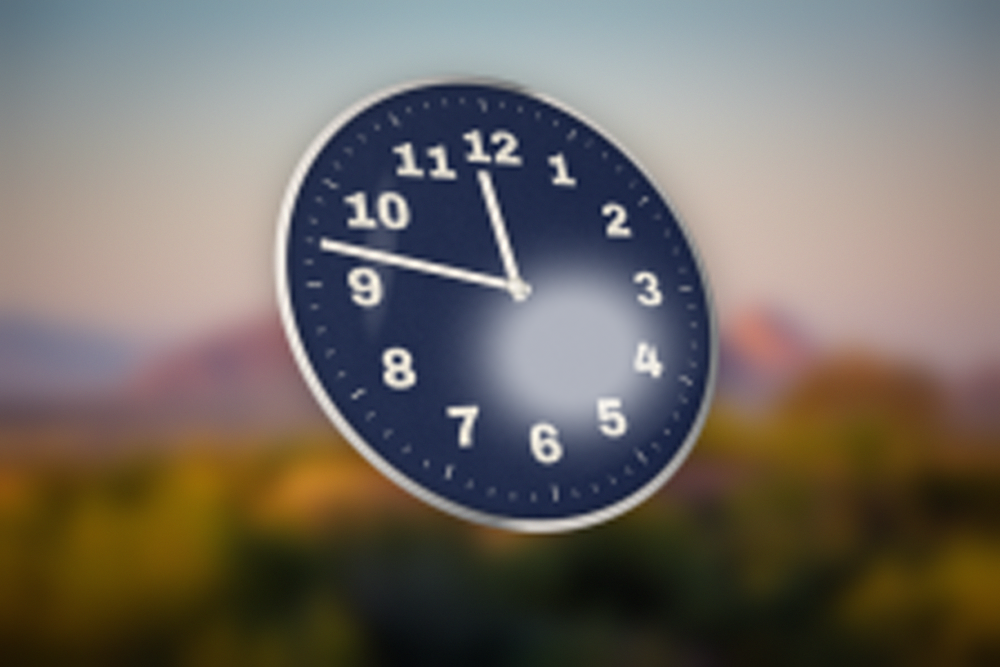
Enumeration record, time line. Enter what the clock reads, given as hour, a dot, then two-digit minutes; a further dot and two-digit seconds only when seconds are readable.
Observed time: 11.47
